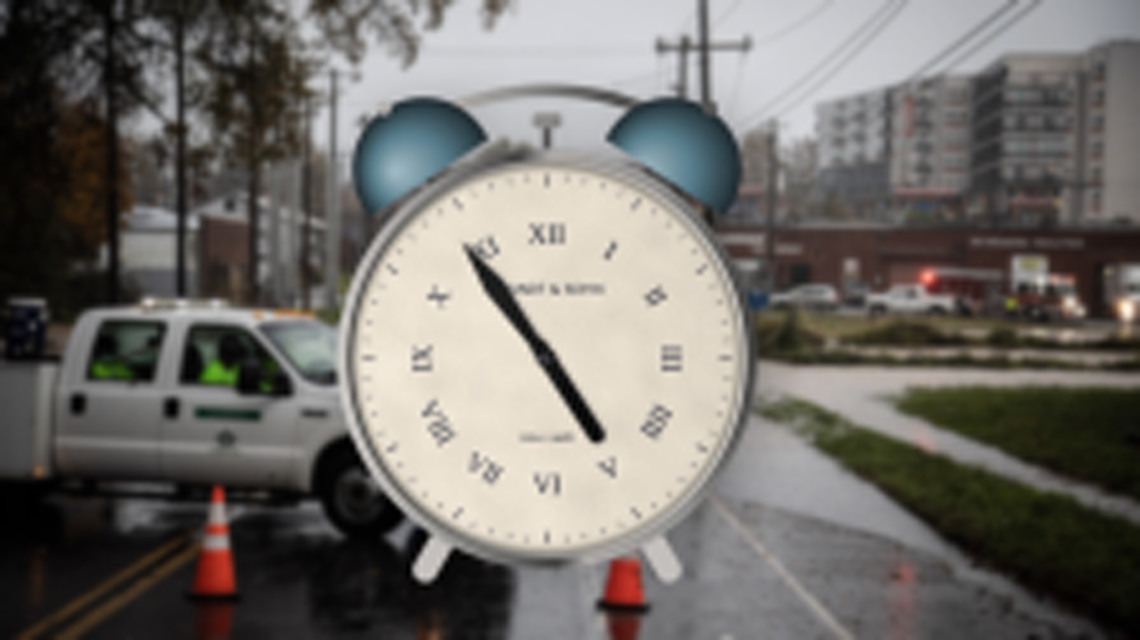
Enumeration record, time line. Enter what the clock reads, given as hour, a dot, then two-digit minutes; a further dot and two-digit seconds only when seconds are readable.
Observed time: 4.54
